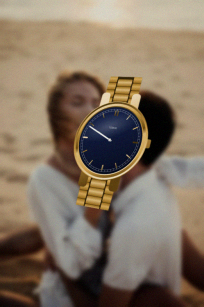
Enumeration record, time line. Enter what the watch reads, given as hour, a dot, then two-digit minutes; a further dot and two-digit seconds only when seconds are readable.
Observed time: 9.49
